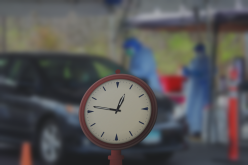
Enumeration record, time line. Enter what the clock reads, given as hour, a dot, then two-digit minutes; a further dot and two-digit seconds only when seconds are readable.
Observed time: 12.47
